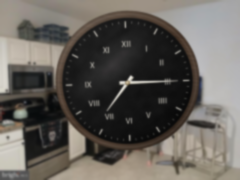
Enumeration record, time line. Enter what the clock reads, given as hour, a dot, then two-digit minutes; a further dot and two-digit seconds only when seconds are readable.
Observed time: 7.15
